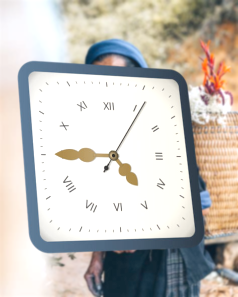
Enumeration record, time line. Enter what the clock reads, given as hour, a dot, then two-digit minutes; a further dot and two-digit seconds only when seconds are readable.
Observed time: 4.45.06
